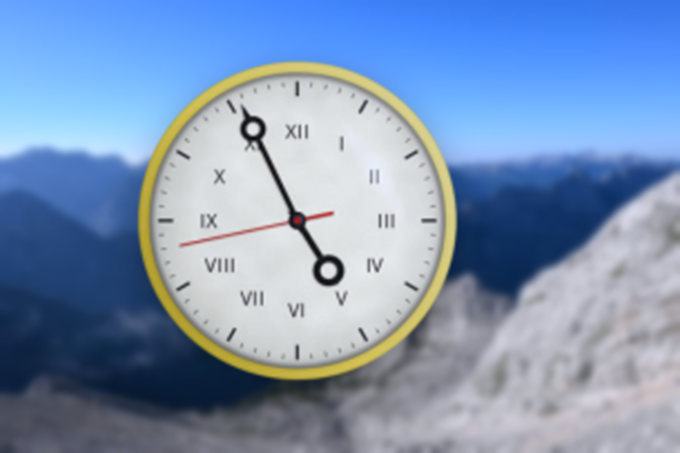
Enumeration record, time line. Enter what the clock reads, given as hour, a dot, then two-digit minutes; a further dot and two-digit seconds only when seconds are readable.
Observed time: 4.55.43
